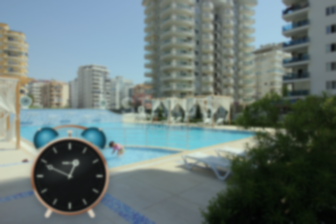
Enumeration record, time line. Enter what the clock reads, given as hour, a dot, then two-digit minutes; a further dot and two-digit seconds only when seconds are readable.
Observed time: 12.49
